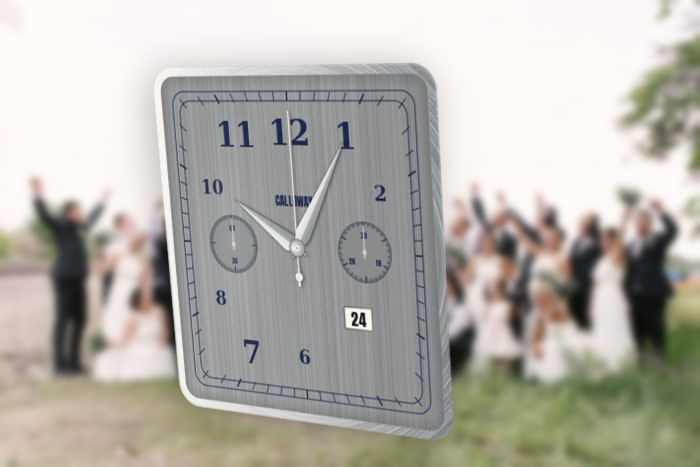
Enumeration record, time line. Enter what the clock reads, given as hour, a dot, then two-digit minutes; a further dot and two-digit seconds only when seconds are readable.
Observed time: 10.05
